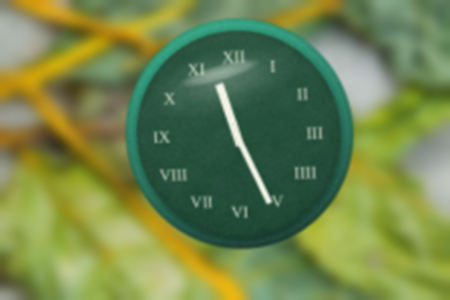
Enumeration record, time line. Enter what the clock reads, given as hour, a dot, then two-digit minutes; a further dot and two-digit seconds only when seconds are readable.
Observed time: 11.26
